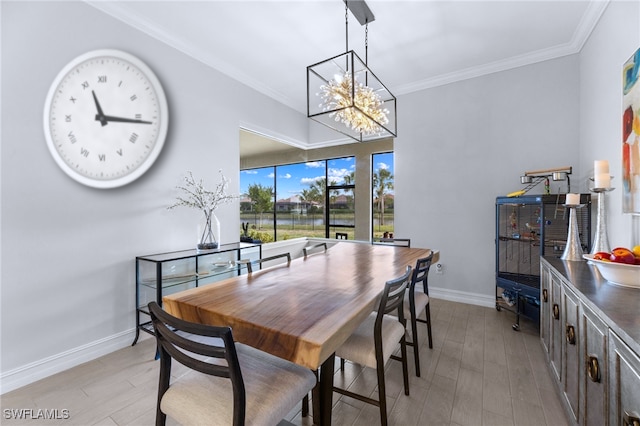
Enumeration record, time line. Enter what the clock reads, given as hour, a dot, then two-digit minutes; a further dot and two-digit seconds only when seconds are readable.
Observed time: 11.16
